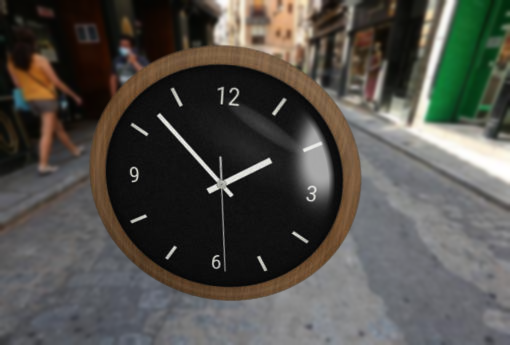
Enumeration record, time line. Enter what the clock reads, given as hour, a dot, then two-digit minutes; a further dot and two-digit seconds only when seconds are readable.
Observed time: 1.52.29
